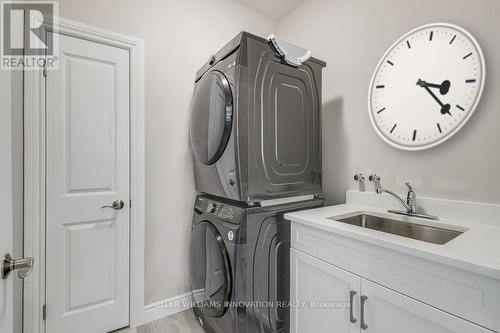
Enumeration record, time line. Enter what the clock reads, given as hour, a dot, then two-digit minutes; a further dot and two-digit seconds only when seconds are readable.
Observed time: 3.22
